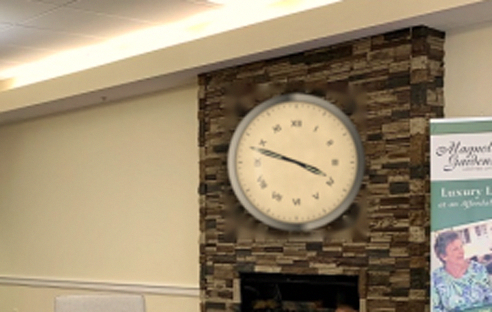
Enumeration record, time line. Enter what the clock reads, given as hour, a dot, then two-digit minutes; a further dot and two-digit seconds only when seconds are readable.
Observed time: 3.48
